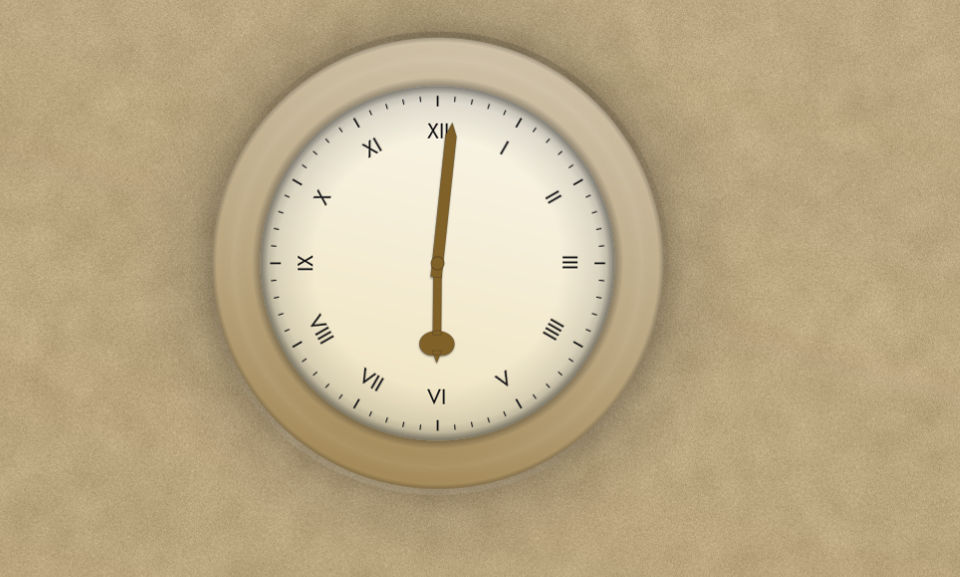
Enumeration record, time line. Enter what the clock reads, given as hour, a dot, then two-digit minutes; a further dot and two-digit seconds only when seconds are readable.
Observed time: 6.01
